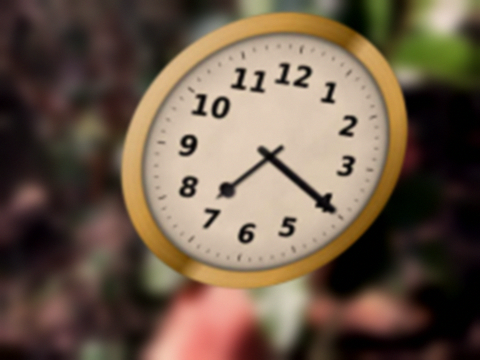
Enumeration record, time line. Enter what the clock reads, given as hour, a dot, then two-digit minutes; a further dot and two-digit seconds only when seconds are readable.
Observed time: 7.20
